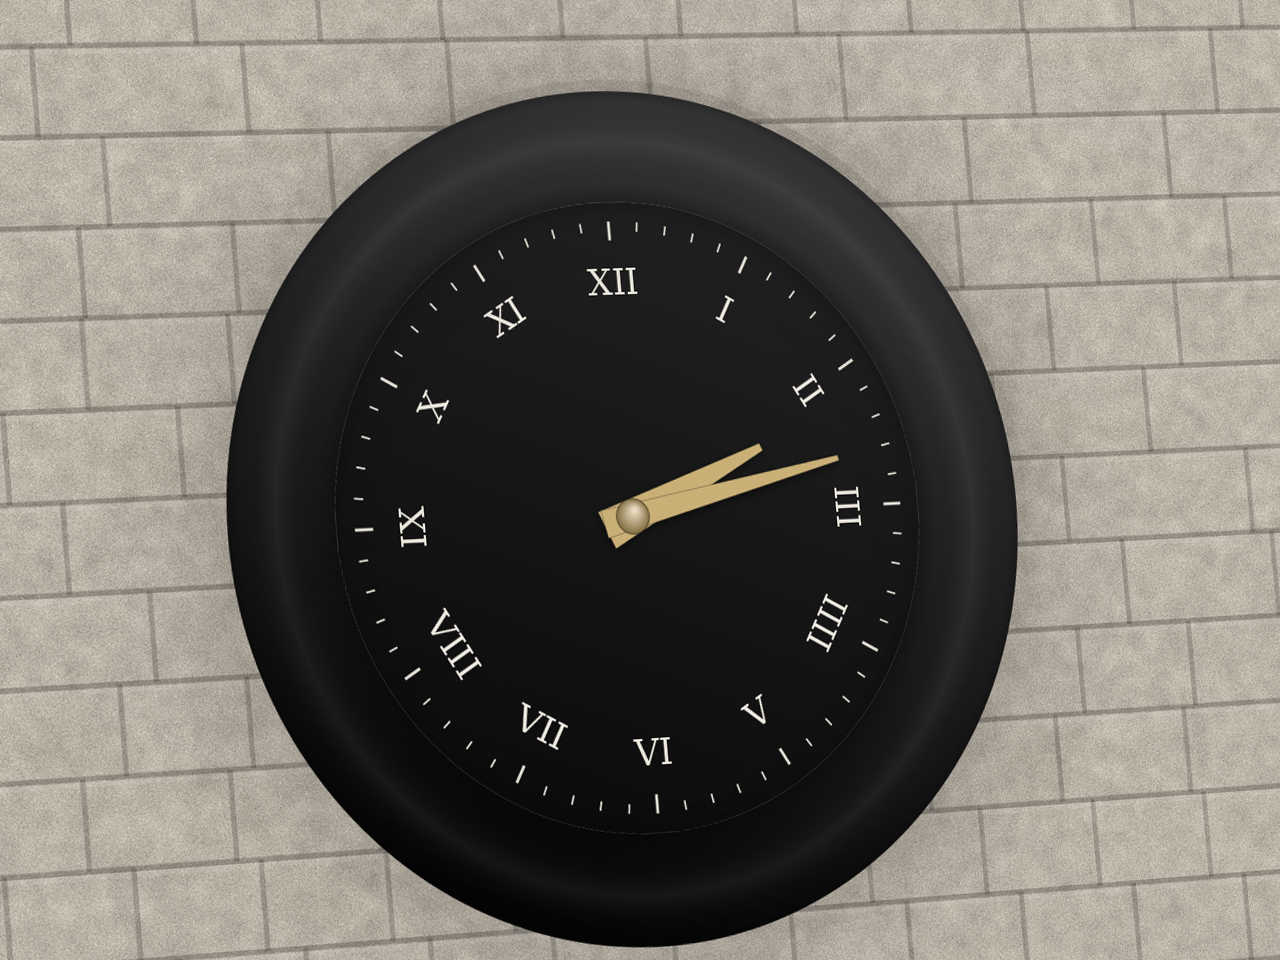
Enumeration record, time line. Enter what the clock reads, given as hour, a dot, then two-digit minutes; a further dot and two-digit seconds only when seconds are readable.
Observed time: 2.13
